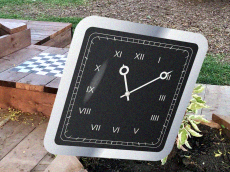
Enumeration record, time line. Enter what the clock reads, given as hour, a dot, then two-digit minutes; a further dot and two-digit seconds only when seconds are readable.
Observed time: 11.09
